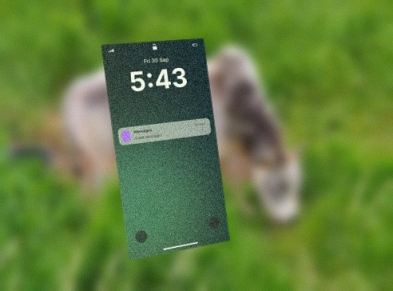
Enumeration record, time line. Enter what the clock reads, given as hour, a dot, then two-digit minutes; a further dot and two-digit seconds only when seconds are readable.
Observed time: 5.43
